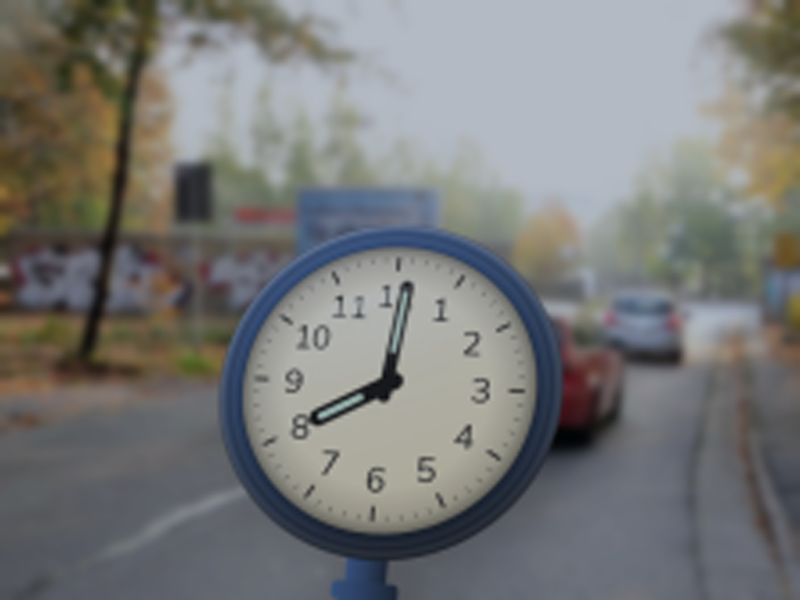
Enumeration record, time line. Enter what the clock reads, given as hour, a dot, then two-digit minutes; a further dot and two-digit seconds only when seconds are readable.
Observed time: 8.01
